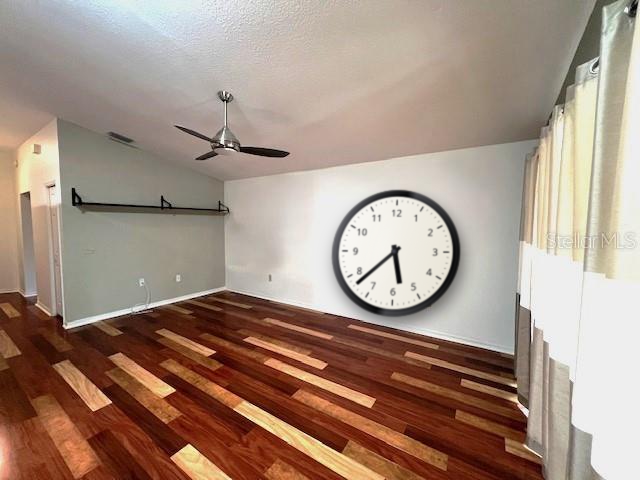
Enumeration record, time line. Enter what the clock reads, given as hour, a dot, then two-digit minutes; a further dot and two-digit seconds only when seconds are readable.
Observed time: 5.38
